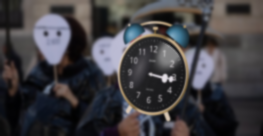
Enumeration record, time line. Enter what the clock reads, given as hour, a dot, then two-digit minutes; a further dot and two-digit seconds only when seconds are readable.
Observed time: 3.16
